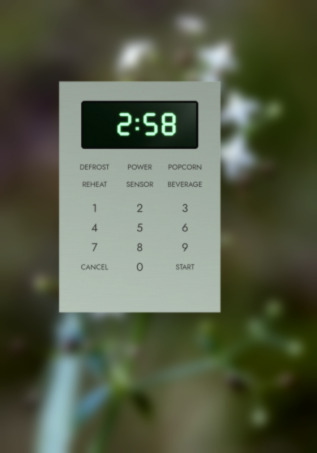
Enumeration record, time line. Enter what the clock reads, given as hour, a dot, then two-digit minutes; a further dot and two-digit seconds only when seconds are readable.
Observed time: 2.58
